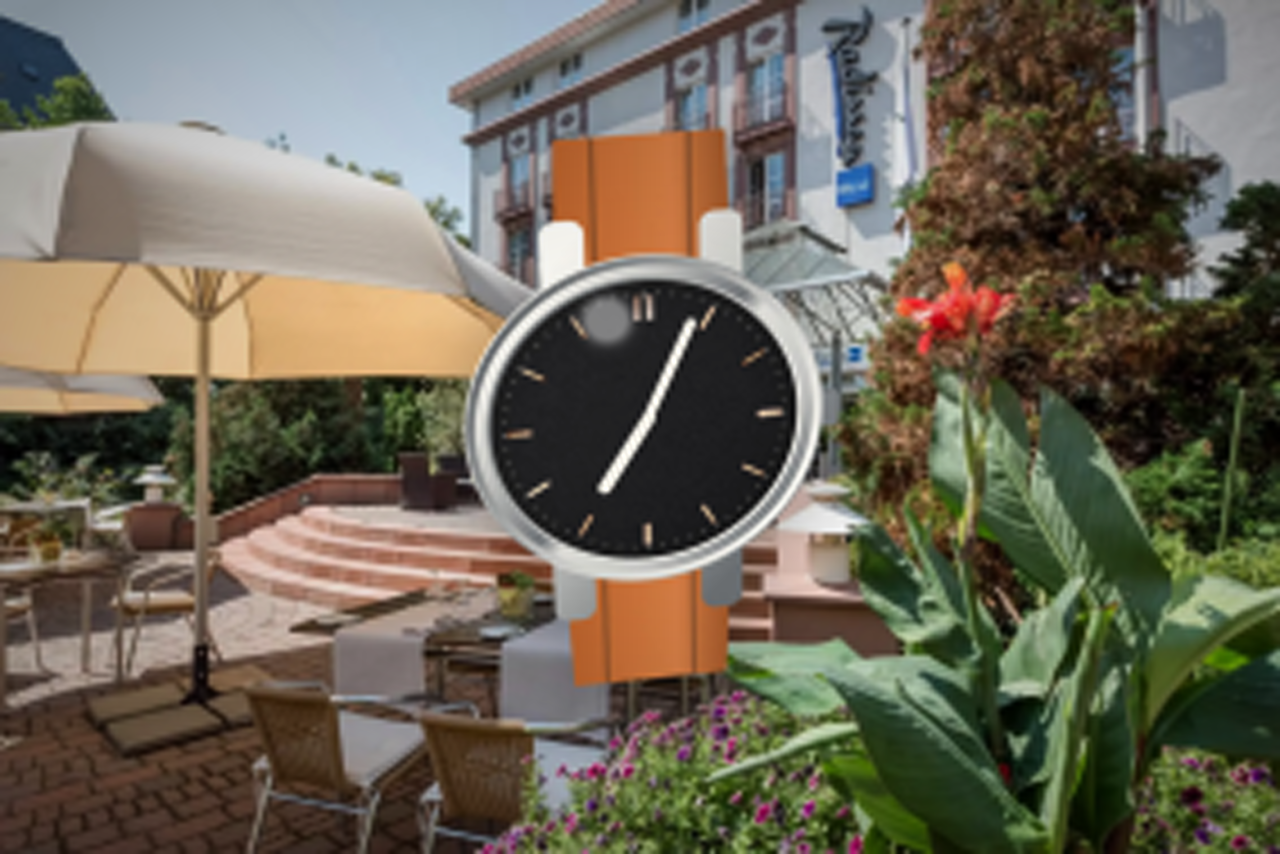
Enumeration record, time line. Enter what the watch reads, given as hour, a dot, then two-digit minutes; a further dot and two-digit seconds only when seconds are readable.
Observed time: 7.04
